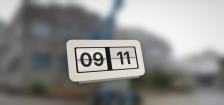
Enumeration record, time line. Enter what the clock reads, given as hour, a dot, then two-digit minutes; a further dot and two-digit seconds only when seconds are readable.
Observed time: 9.11
